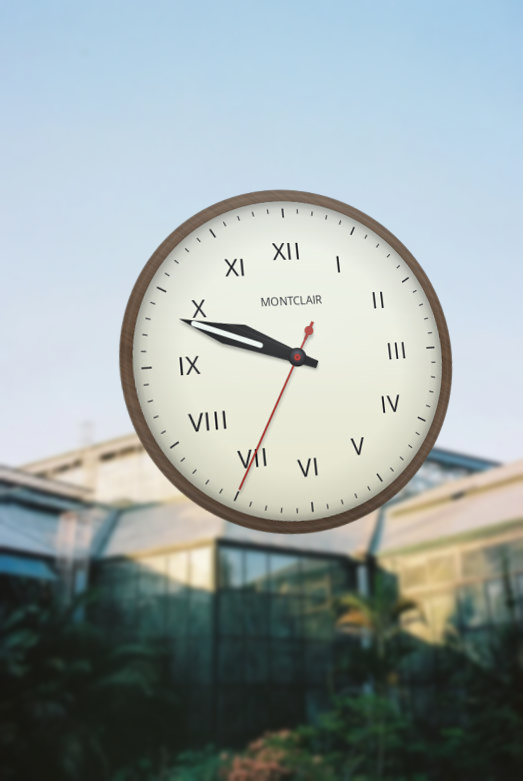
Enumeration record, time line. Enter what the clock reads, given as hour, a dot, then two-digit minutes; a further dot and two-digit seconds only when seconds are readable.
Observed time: 9.48.35
